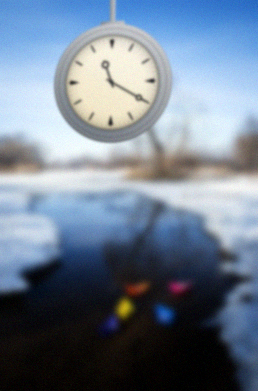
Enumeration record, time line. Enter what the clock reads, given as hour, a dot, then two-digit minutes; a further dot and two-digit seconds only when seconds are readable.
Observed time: 11.20
